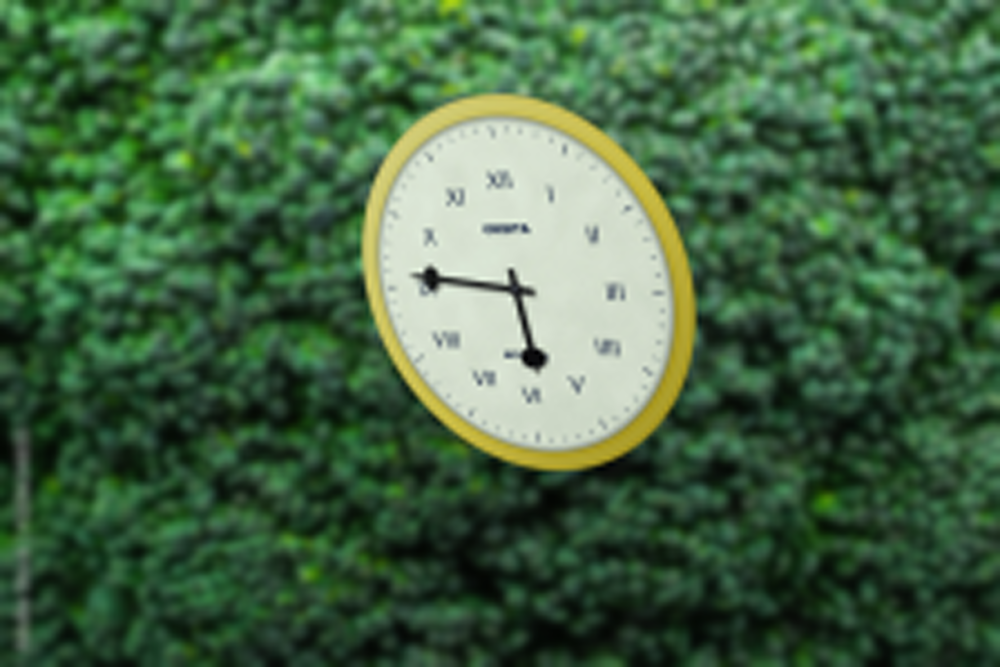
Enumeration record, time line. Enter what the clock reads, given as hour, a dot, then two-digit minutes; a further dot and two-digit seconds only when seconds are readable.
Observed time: 5.46
